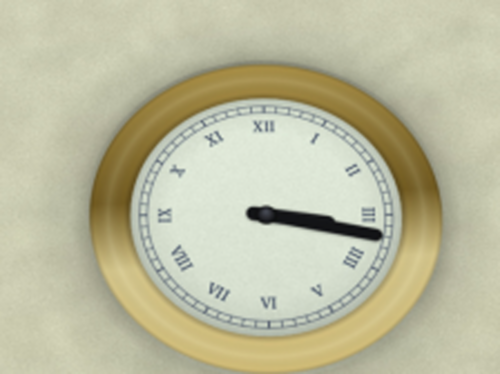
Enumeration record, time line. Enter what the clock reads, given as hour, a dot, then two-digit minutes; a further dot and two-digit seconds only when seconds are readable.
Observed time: 3.17
